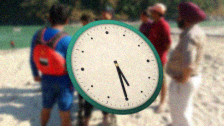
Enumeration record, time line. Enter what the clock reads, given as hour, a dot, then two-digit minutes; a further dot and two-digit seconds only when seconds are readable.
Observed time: 5.30
